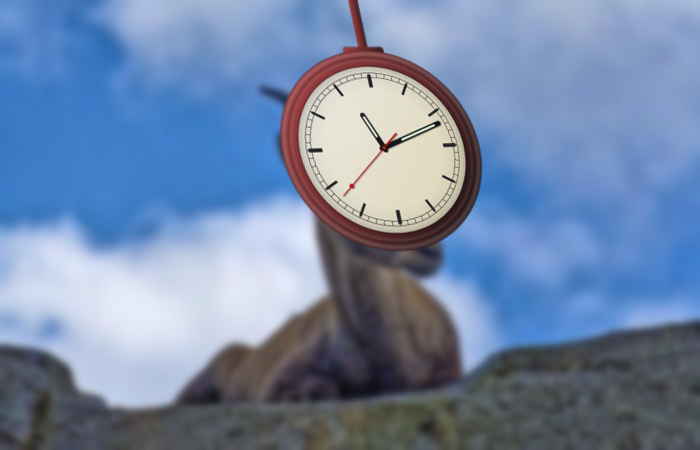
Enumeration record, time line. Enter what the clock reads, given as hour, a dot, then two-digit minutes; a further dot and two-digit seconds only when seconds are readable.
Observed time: 11.11.38
